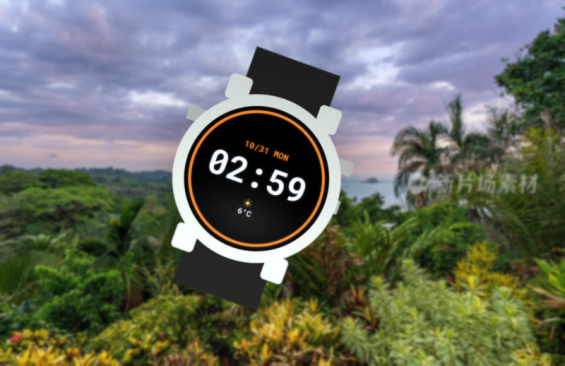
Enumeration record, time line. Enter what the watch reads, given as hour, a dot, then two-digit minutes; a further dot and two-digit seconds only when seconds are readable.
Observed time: 2.59
